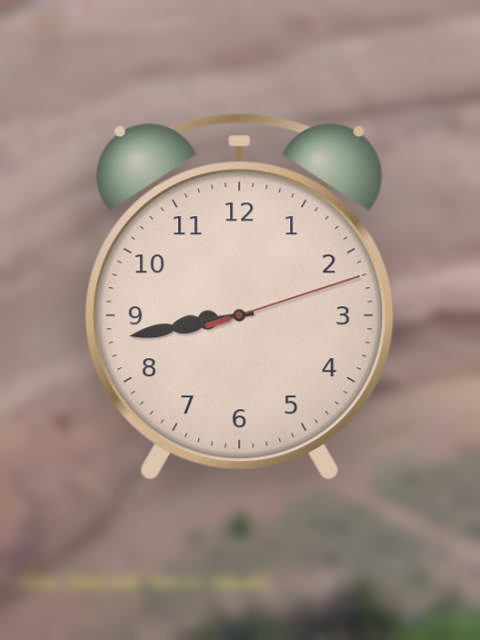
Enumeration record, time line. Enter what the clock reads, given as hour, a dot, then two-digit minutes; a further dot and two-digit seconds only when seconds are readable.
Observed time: 8.43.12
